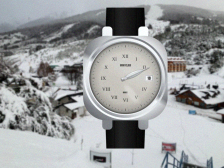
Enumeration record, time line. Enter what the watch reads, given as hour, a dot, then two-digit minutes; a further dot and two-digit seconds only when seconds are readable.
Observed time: 2.11
